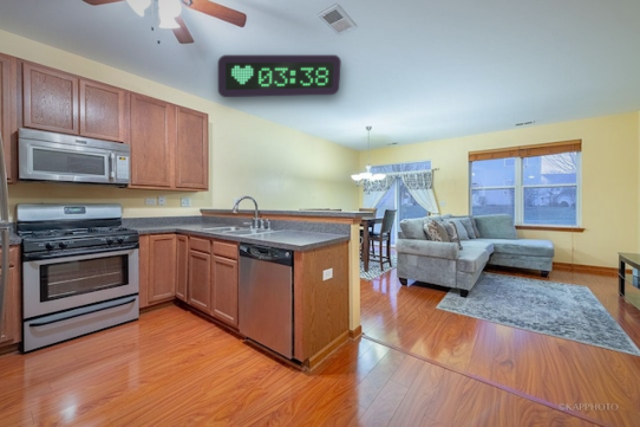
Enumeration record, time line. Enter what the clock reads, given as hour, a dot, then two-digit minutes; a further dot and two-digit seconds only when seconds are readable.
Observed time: 3.38
